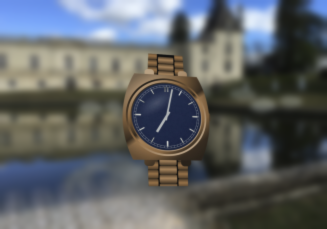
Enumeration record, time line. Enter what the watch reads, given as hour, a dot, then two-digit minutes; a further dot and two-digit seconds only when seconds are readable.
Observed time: 7.02
